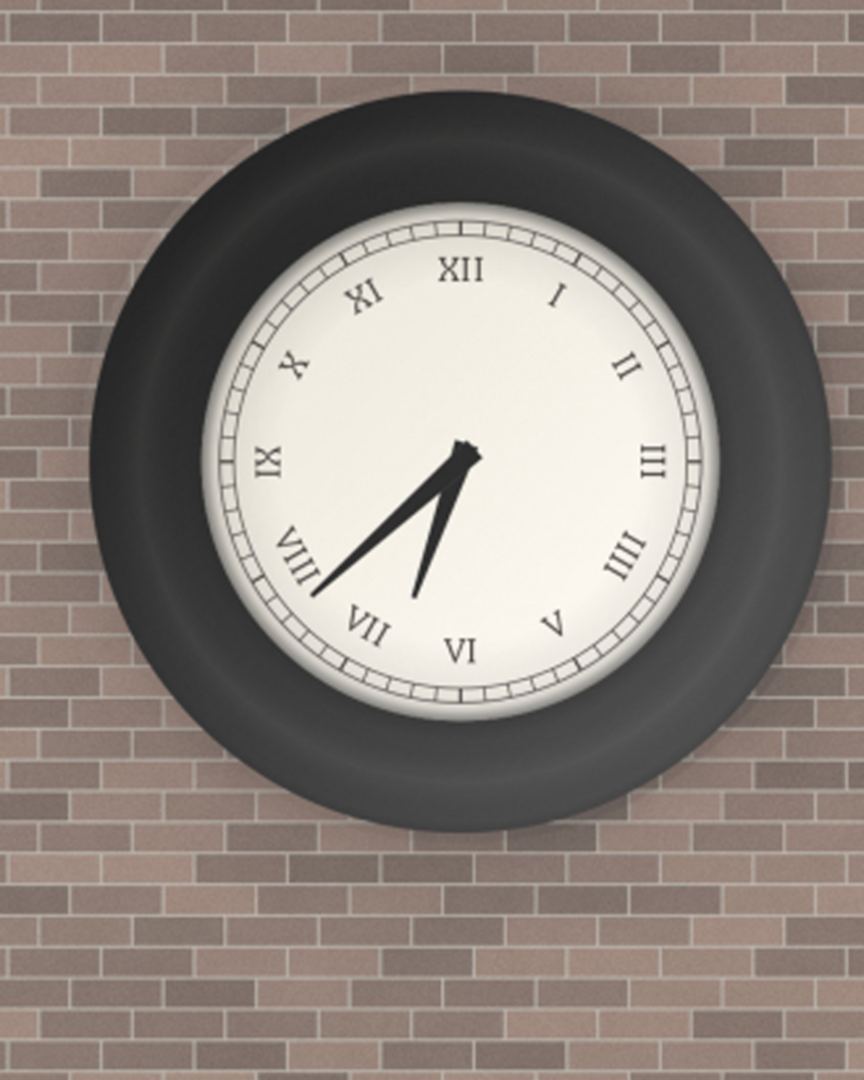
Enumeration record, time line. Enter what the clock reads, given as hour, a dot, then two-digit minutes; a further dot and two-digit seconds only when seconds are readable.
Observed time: 6.38
